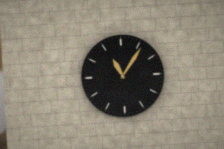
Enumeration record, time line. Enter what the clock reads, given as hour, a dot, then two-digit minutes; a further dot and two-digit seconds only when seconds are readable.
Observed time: 11.06
